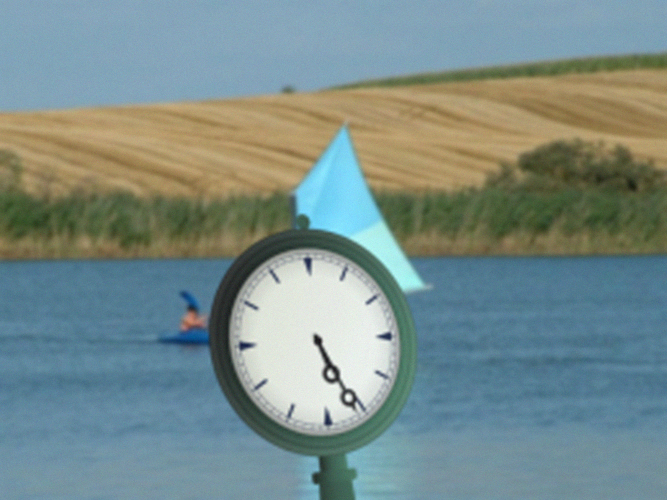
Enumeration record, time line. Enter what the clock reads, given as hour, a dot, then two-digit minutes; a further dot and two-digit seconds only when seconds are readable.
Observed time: 5.26
